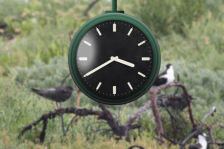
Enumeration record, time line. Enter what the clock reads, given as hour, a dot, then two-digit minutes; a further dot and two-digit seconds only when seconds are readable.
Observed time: 3.40
